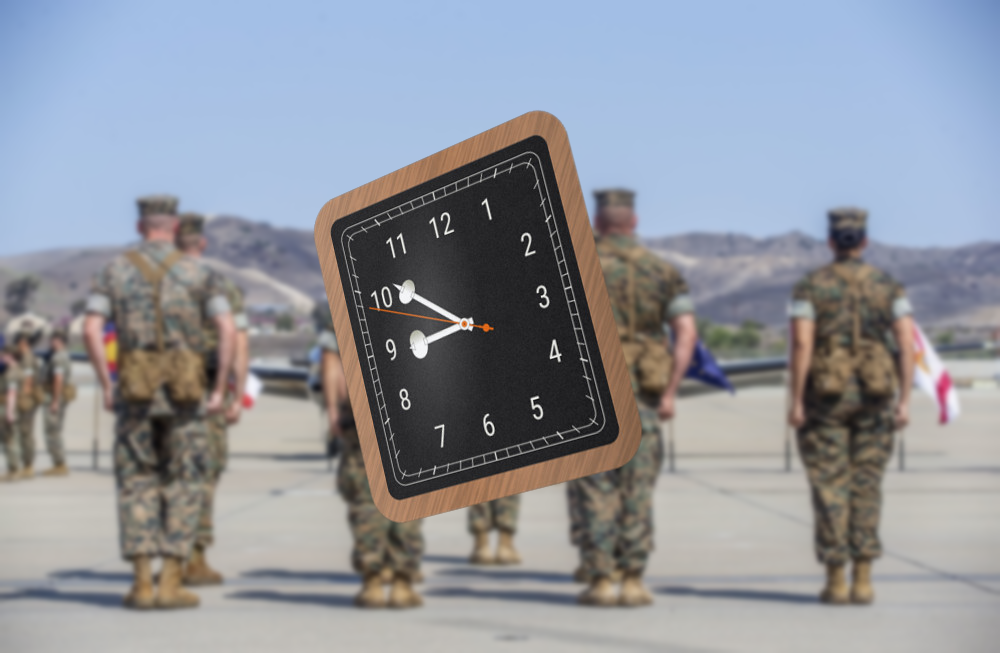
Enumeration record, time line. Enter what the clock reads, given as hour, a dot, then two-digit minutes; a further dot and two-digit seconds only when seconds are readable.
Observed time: 8.51.49
